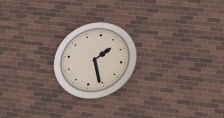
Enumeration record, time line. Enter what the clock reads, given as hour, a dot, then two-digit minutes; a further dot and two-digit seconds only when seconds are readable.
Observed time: 1.26
